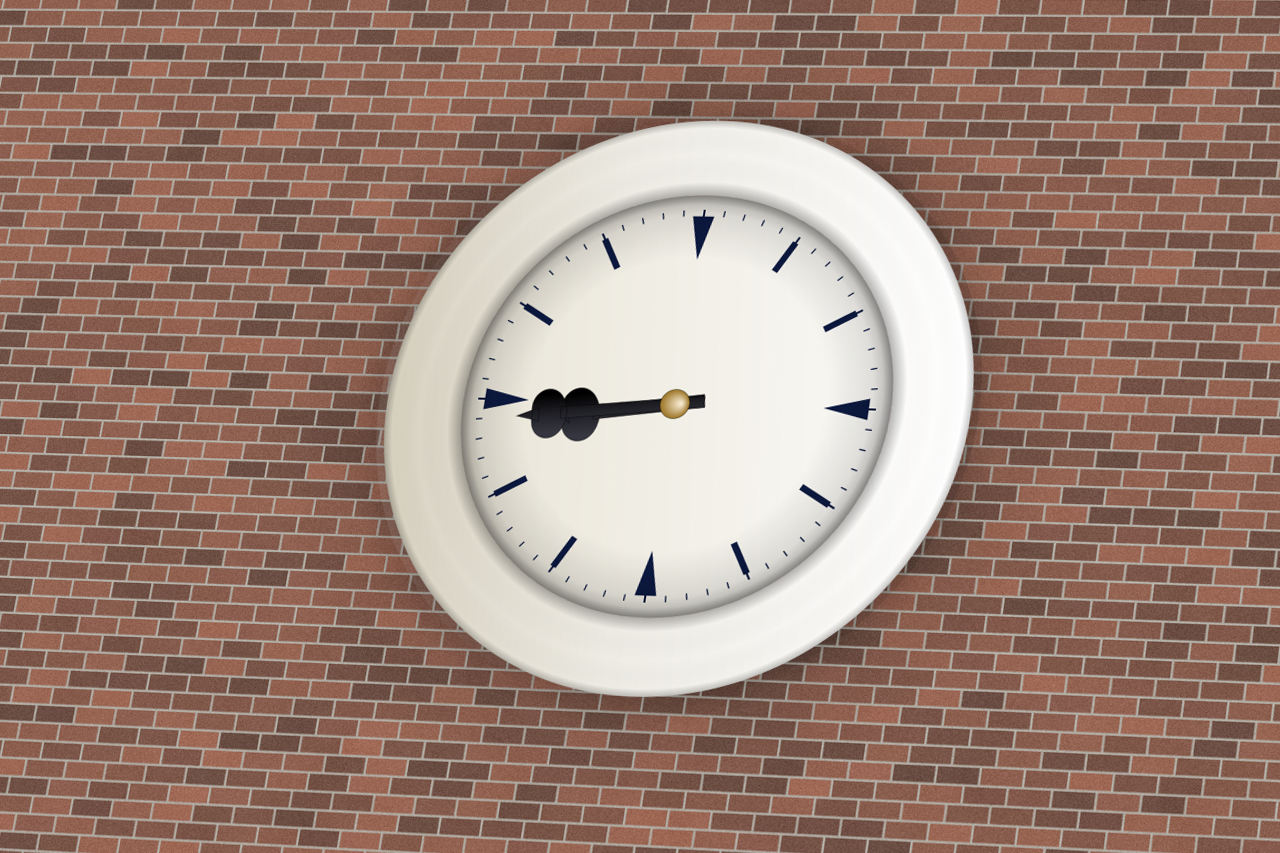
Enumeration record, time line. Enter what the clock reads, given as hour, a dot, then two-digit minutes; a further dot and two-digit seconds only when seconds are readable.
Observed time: 8.44
